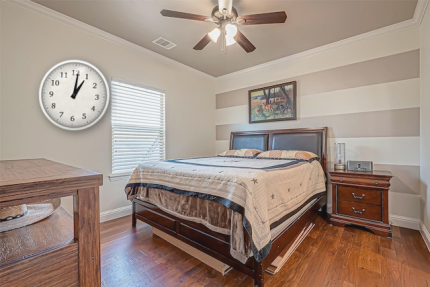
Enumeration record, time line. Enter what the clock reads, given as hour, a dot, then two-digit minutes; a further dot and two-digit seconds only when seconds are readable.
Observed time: 1.01
